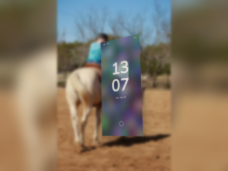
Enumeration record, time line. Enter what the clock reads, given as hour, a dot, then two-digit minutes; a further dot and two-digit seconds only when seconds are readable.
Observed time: 13.07
